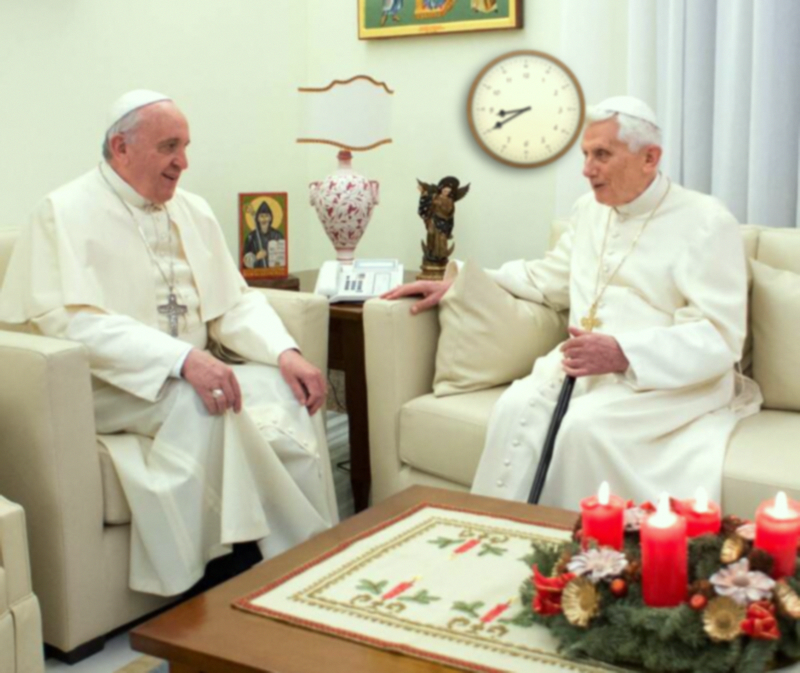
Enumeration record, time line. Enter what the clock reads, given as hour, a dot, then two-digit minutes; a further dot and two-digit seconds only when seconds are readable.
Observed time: 8.40
